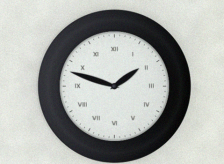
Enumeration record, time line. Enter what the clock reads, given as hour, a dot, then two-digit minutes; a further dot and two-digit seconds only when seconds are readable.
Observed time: 1.48
